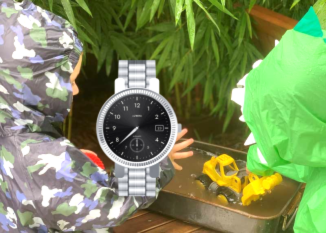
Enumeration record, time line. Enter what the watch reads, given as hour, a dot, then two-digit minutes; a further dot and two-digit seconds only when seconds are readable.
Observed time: 7.38
